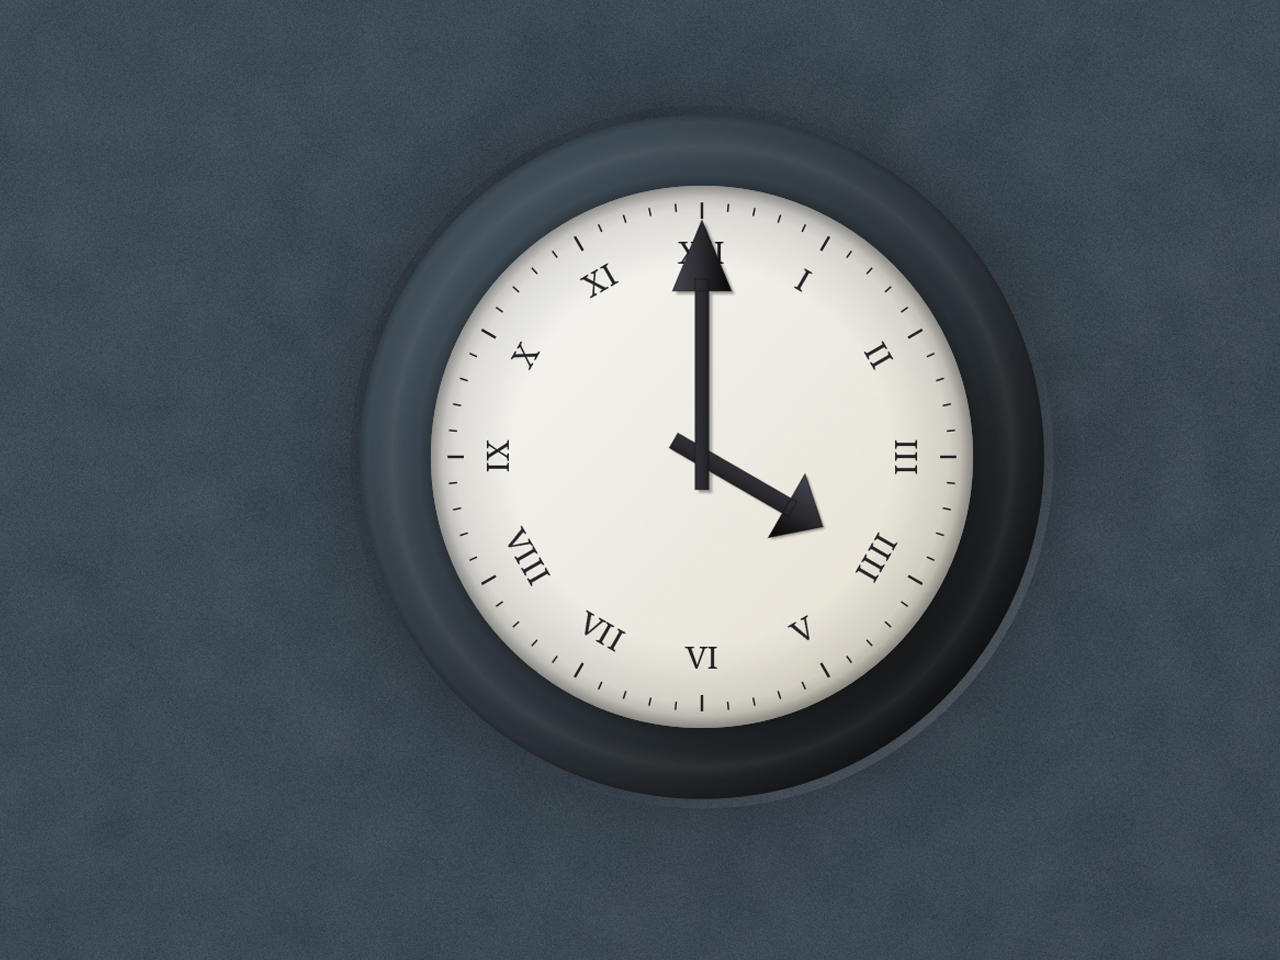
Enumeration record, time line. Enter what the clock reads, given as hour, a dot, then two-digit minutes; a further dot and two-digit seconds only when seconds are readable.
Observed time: 4.00
